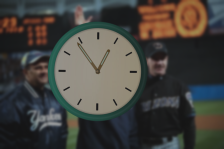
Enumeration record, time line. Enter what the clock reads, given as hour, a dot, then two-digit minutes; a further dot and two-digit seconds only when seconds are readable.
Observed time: 12.54
